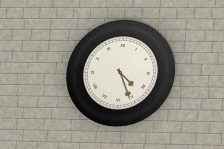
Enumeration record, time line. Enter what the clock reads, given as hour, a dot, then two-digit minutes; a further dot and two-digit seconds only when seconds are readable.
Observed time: 4.26
